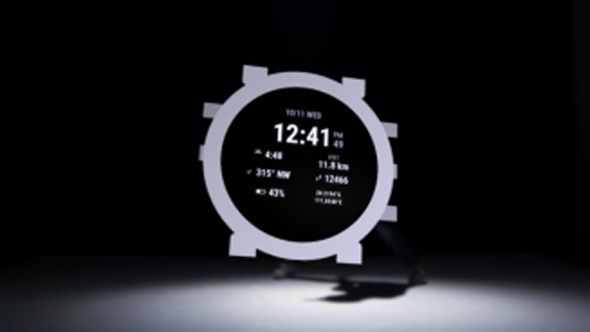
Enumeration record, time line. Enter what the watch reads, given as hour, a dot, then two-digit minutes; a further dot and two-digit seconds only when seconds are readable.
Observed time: 12.41
